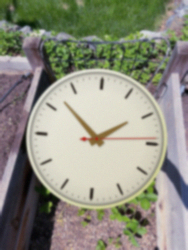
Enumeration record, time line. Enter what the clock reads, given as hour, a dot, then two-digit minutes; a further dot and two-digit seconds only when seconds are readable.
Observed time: 1.52.14
